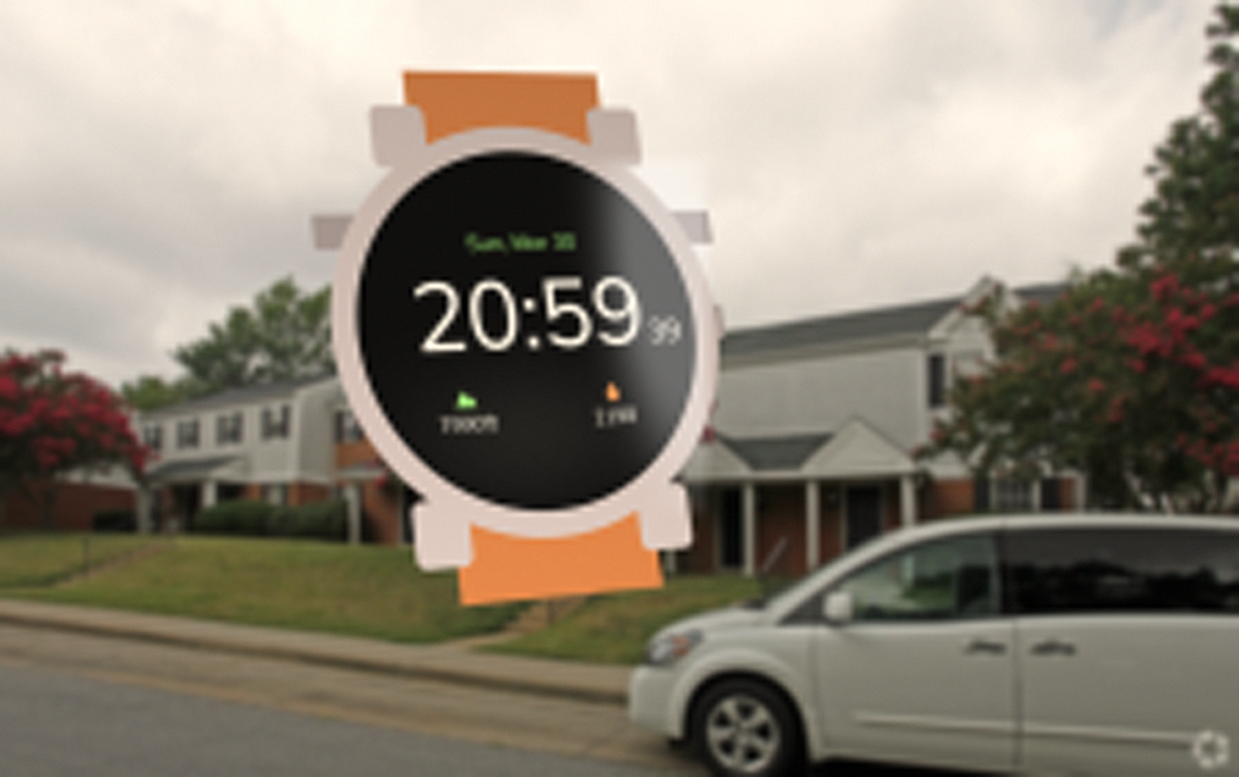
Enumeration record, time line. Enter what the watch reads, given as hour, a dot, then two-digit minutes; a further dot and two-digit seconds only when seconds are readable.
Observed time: 20.59
